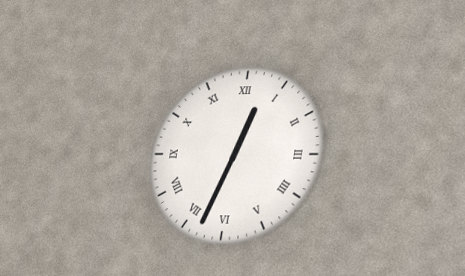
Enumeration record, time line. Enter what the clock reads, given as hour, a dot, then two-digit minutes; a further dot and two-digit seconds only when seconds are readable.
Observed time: 12.33
